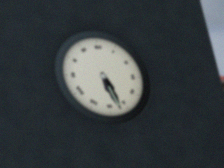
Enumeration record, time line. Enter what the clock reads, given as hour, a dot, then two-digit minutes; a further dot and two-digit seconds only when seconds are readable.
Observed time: 5.27
